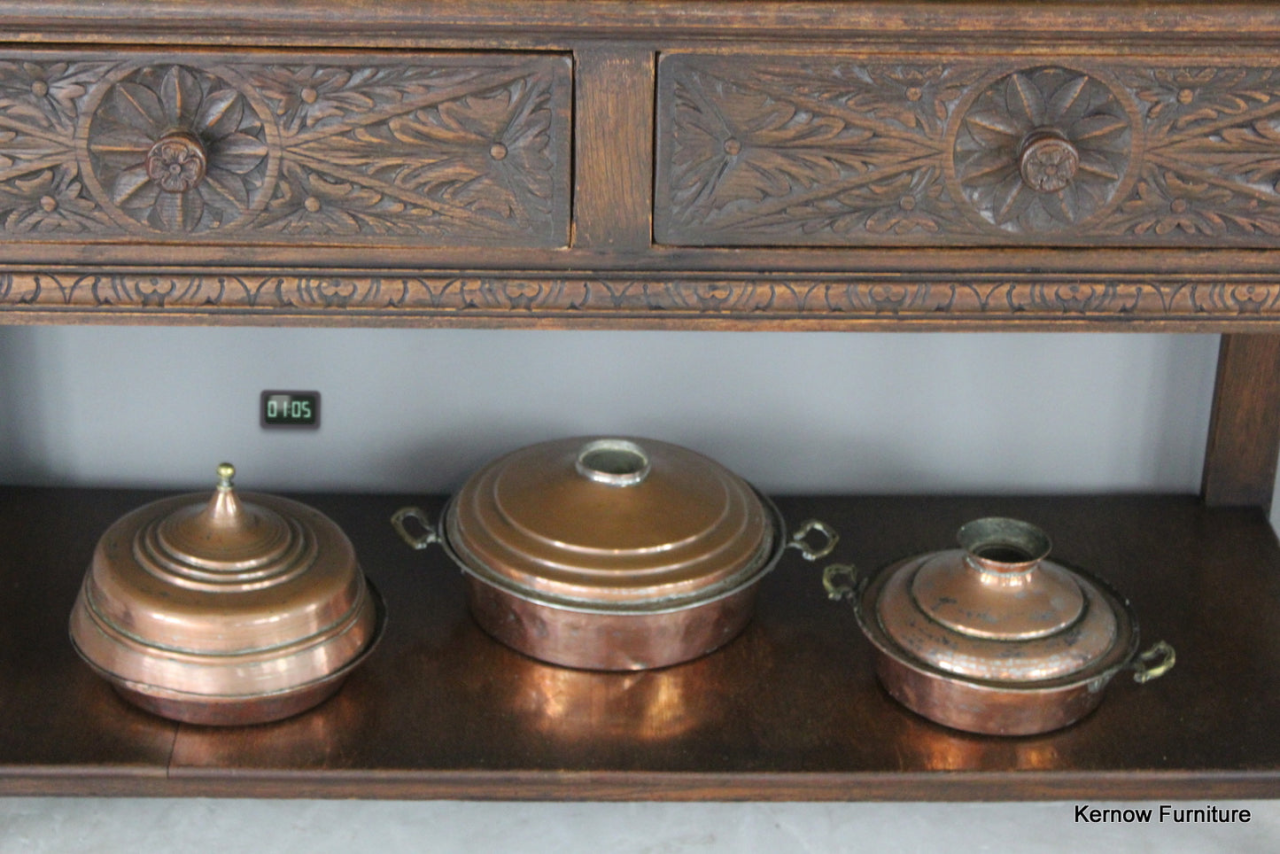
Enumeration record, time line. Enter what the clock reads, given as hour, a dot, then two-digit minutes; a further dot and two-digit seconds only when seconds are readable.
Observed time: 1.05
